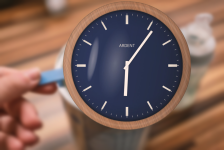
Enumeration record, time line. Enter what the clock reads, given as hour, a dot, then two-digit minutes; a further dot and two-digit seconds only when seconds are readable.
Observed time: 6.06
